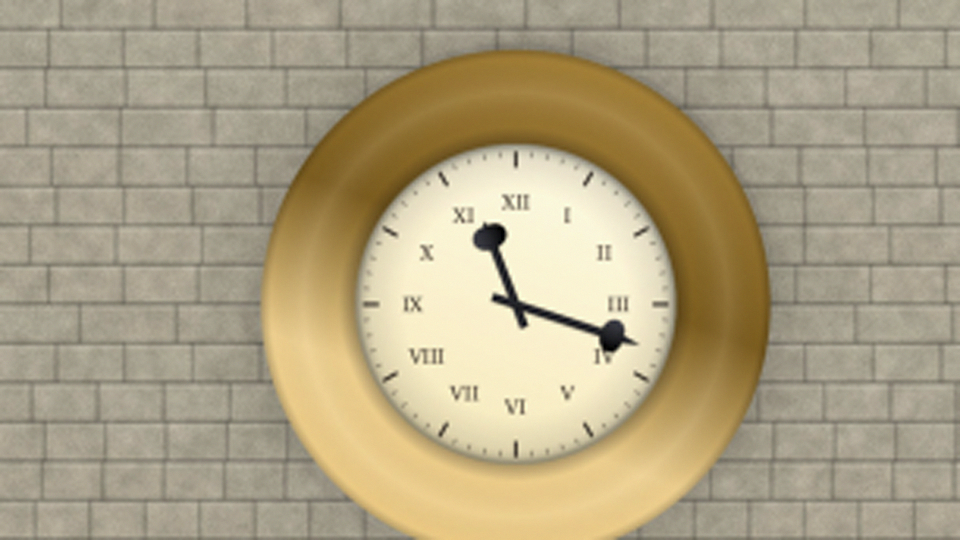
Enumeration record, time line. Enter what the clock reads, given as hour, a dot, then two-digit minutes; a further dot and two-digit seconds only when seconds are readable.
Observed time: 11.18
